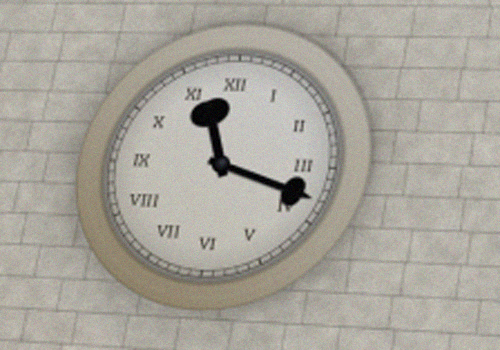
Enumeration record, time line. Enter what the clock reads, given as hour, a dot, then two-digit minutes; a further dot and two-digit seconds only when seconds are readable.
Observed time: 11.18
